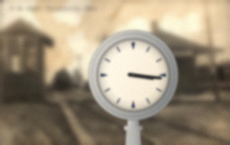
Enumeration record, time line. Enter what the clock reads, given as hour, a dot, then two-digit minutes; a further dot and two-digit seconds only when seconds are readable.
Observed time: 3.16
